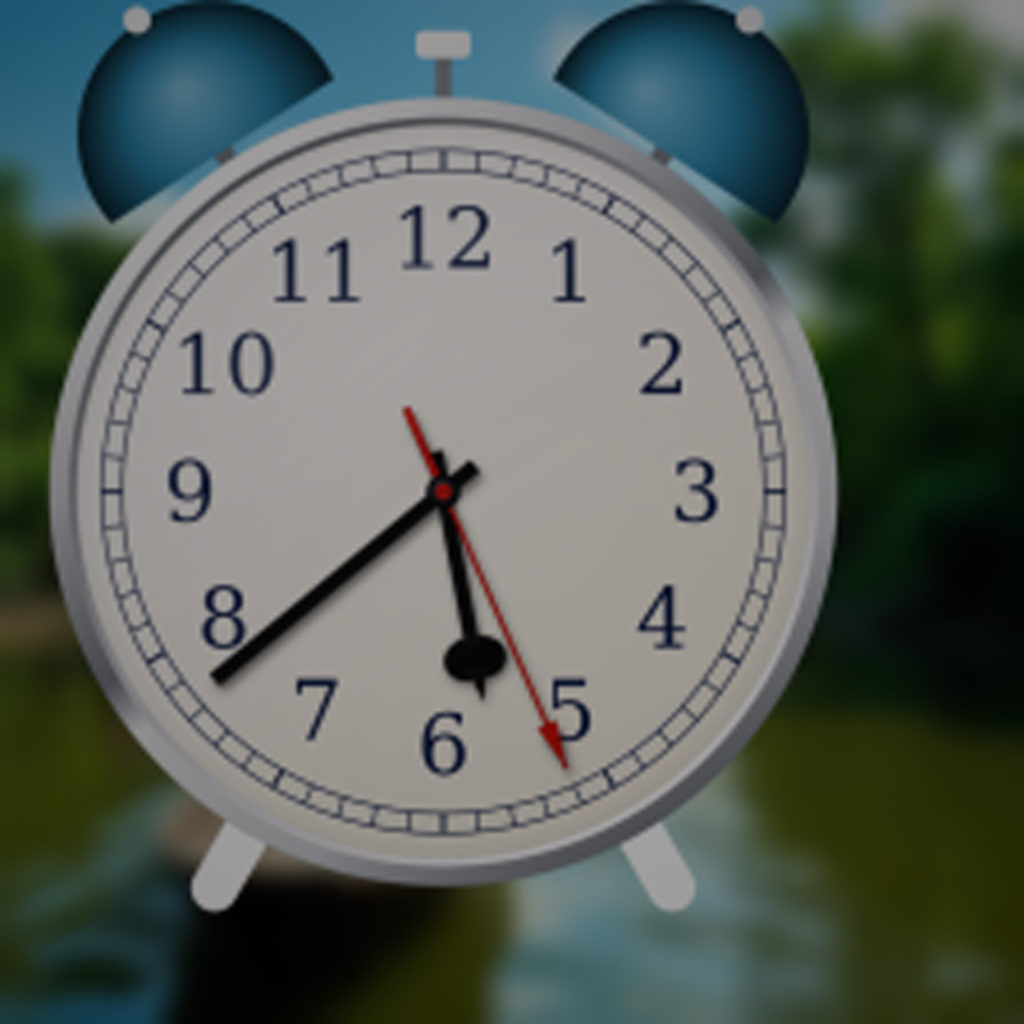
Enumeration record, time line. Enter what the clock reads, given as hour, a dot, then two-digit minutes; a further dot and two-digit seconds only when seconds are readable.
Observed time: 5.38.26
